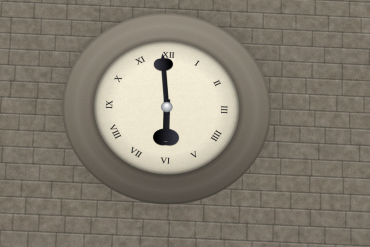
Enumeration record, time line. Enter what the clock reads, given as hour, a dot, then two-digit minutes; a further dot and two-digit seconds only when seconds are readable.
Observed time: 5.59
